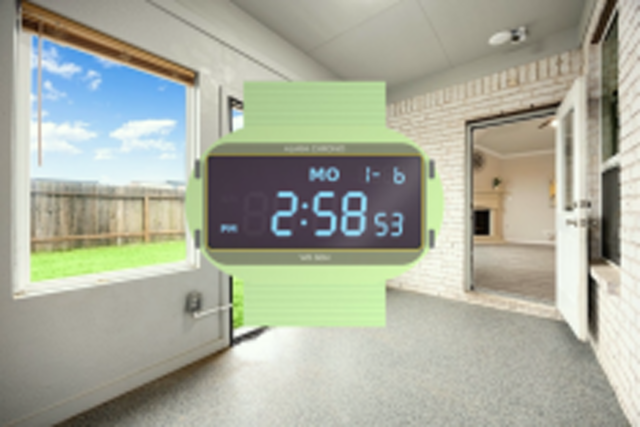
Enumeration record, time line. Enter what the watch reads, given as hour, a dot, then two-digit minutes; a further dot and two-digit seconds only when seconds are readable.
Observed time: 2.58.53
